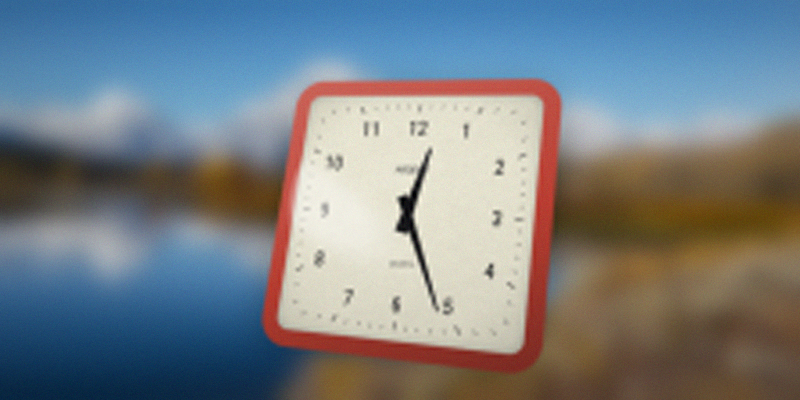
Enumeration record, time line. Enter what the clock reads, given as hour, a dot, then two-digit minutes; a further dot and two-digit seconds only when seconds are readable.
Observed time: 12.26
